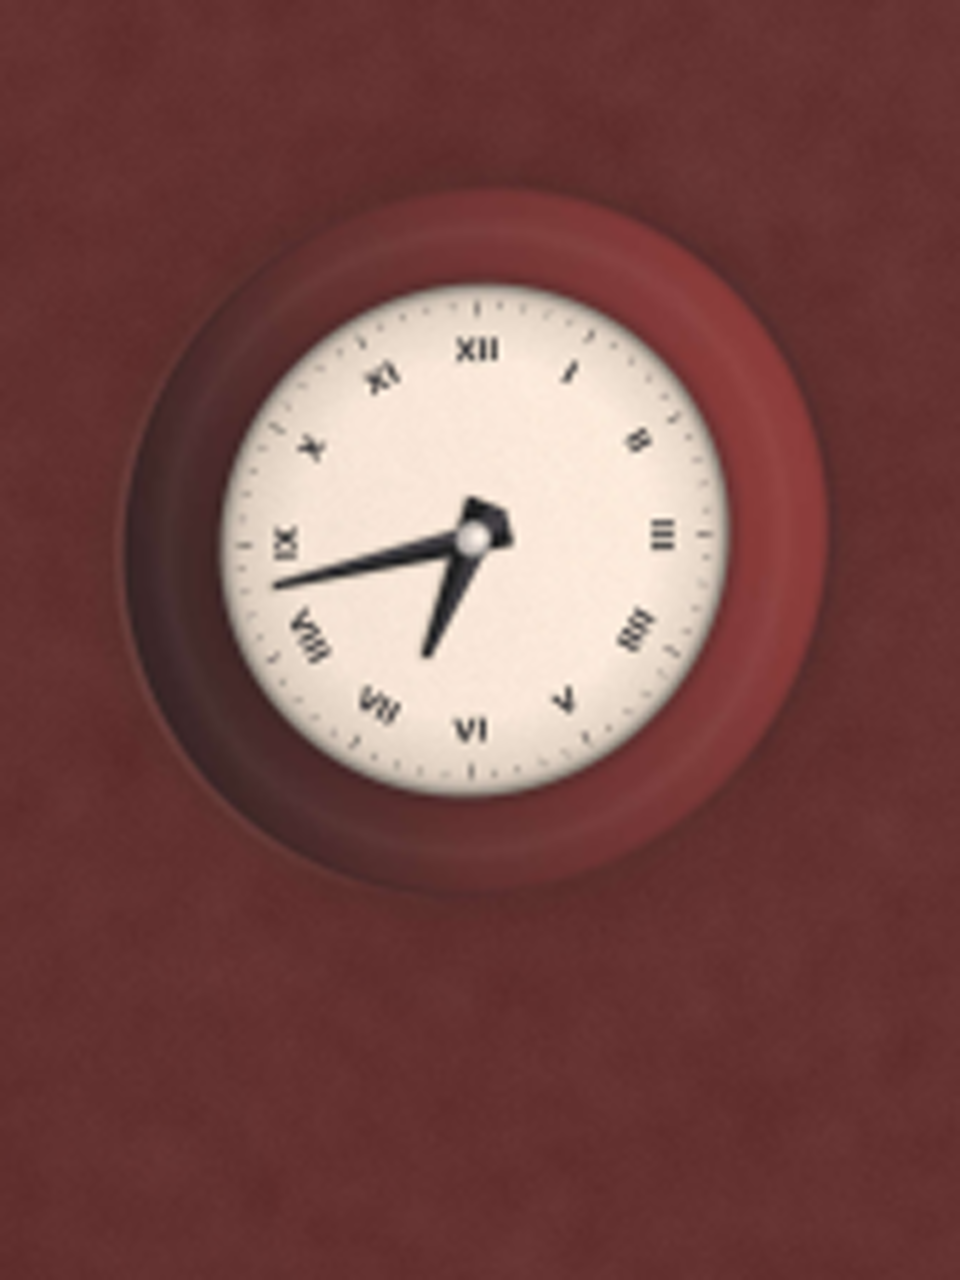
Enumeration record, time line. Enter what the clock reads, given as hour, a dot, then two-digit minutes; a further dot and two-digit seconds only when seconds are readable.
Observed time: 6.43
